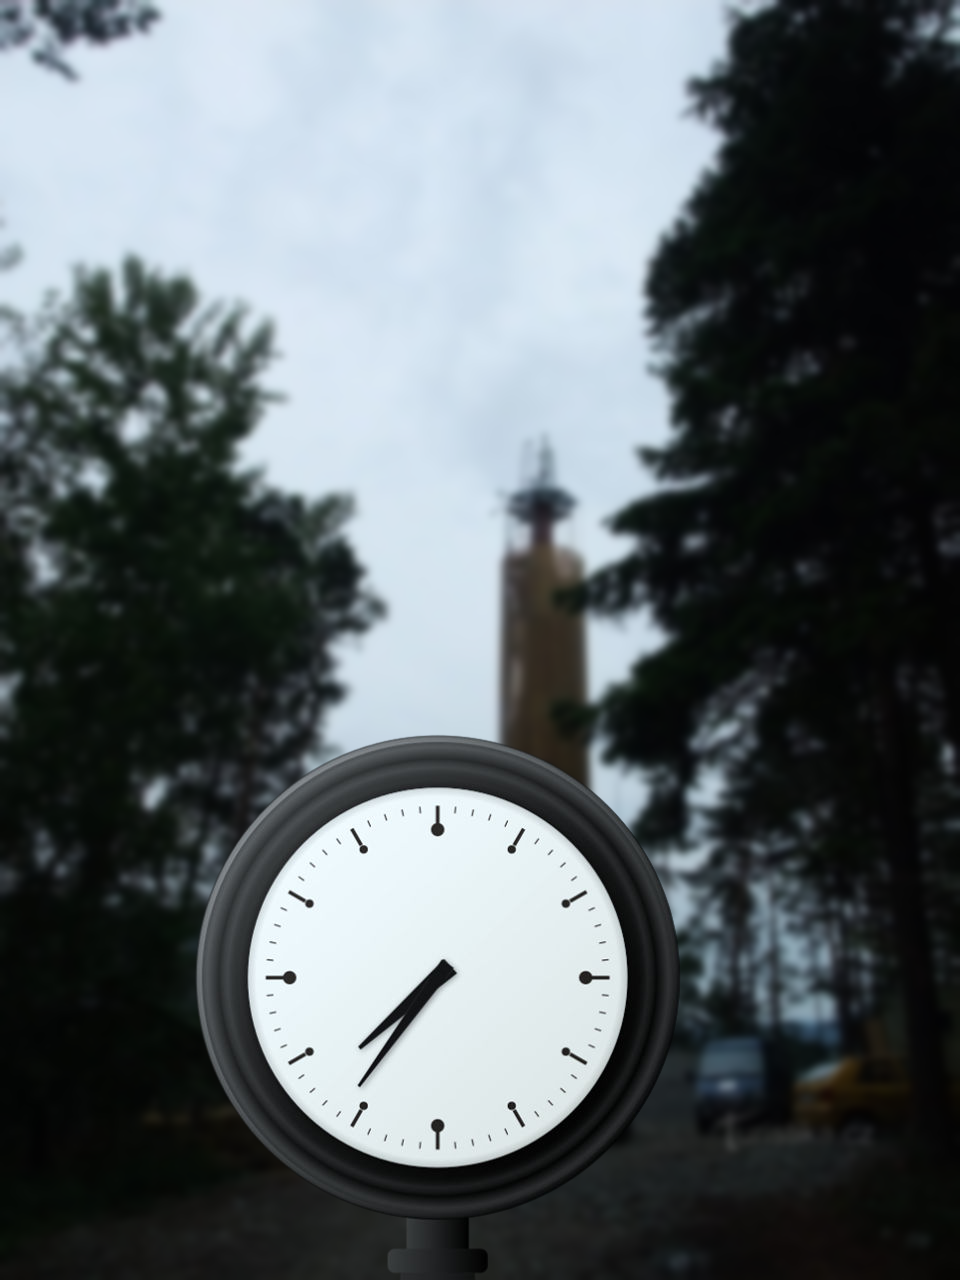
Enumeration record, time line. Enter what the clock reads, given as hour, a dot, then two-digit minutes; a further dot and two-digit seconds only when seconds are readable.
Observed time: 7.36
